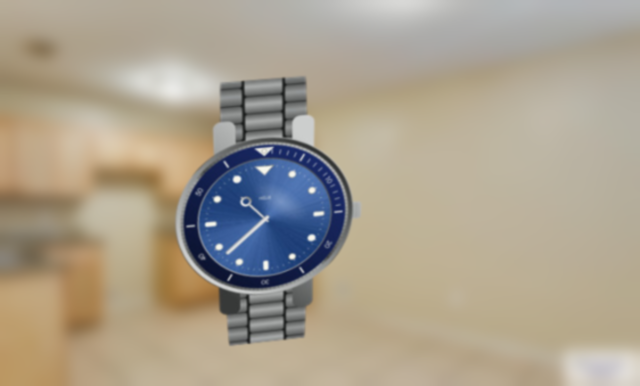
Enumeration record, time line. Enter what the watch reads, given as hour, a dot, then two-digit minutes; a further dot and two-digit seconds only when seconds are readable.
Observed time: 10.38
